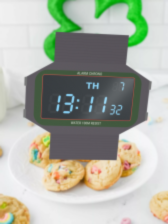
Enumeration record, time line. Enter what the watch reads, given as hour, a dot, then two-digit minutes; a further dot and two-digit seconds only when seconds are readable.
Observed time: 13.11.32
